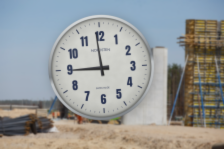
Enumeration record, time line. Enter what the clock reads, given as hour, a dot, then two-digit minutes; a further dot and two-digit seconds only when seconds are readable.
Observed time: 8.59
